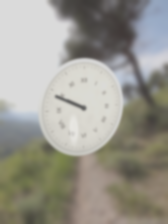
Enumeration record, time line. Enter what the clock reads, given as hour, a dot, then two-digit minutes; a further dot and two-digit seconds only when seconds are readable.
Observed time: 9.49
